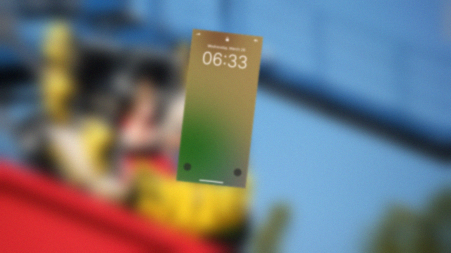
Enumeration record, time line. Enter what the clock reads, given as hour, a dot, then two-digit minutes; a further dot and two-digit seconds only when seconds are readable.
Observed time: 6.33
